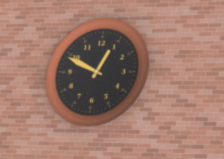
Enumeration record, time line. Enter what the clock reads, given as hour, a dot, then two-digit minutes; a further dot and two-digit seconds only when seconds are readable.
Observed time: 12.49
